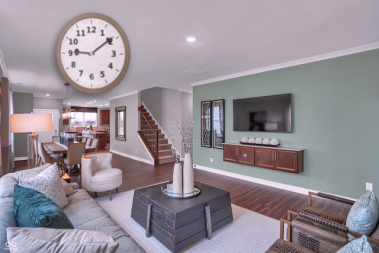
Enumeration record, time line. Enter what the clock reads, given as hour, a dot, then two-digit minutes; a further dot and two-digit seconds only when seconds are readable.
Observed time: 9.09
